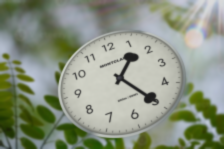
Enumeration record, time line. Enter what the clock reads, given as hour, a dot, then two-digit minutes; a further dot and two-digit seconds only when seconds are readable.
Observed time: 1.25
